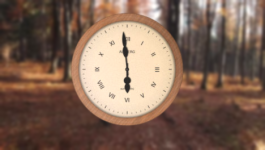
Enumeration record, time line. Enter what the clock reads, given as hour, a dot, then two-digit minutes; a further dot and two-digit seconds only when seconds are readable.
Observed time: 5.59
